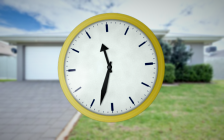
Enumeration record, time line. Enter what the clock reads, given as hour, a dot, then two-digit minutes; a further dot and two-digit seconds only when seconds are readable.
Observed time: 11.33
